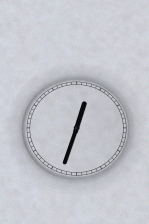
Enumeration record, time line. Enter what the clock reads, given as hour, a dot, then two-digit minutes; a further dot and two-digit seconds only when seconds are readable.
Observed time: 12.33
